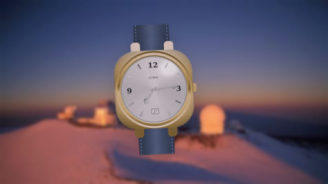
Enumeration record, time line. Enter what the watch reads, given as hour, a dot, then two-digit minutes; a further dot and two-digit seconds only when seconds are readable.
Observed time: 7.14
